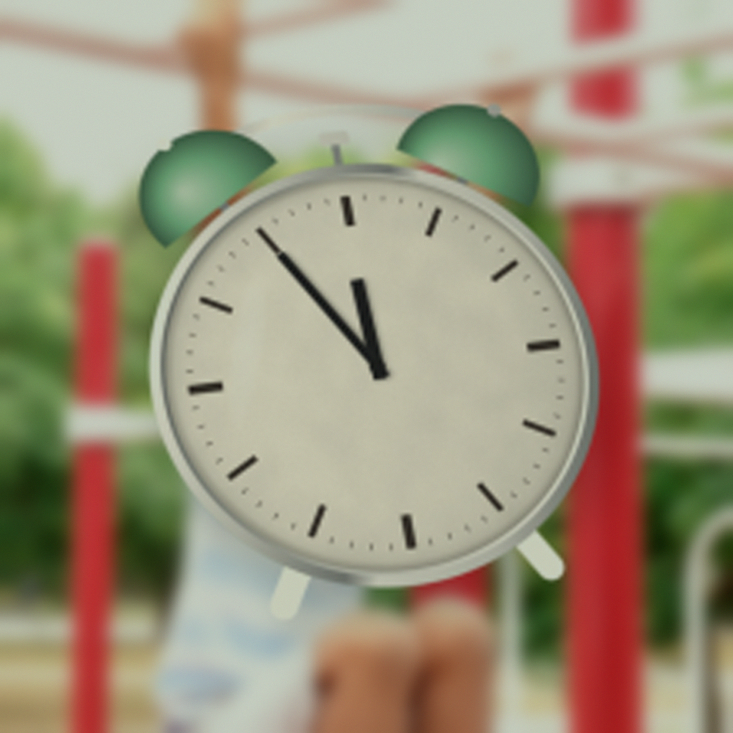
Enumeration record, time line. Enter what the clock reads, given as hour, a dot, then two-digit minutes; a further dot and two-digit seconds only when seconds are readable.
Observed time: 11.55
